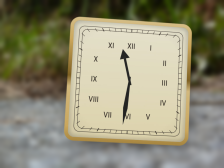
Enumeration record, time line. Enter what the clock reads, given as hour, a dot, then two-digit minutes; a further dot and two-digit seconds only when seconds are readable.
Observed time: 11.31
